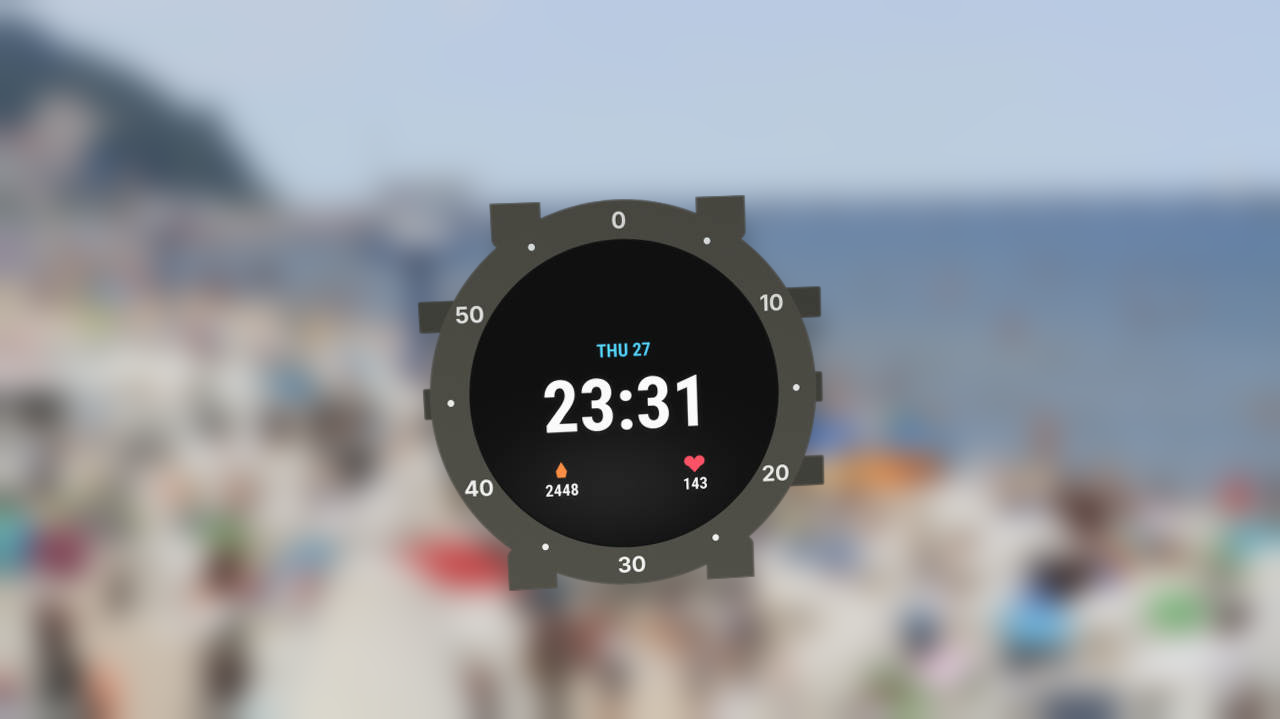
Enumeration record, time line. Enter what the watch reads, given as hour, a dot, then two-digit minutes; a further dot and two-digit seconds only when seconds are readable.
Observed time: 23.31
